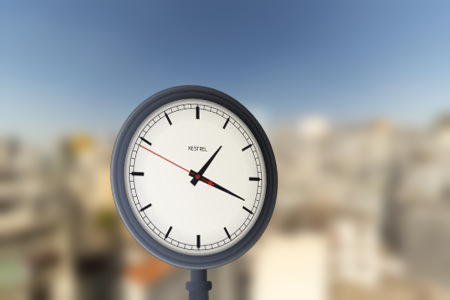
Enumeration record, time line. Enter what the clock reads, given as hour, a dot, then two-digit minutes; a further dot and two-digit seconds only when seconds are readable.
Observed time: 1.18.49
